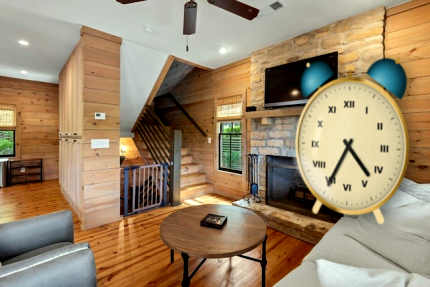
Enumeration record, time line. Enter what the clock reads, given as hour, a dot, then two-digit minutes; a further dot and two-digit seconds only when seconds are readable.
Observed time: 4.35
